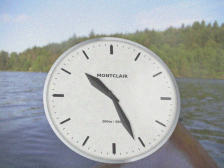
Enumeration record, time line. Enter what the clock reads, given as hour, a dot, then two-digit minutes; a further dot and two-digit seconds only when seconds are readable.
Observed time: 10.26
